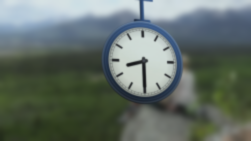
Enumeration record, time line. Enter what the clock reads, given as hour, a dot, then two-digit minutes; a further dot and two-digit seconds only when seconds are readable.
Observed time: 8.30
